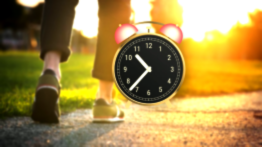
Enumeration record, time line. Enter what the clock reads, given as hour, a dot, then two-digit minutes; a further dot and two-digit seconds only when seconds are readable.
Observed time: 10.37
